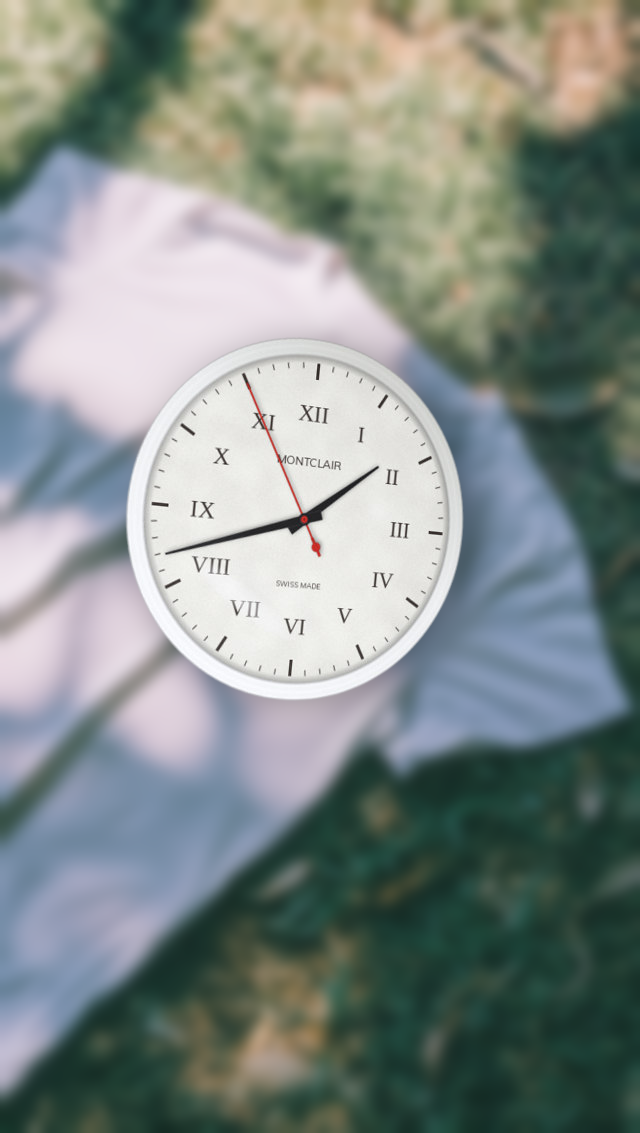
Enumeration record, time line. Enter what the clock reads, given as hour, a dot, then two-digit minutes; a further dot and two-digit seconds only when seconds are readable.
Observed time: 1.41.55
